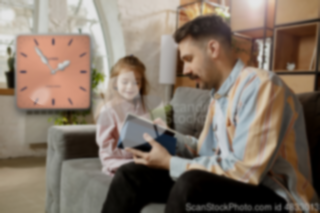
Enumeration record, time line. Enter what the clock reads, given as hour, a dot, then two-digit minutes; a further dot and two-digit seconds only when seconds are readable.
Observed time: 1.54
